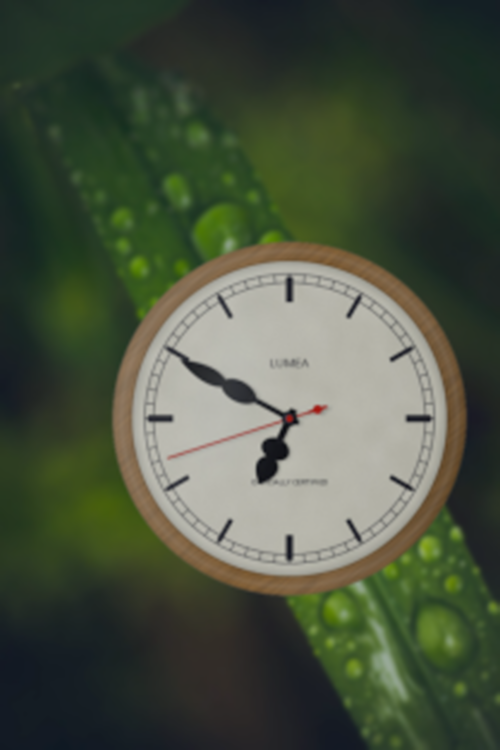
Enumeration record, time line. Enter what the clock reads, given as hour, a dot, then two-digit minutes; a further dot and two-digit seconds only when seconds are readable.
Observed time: 6.49.42
